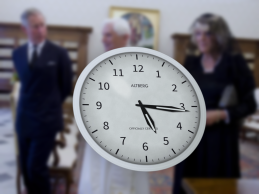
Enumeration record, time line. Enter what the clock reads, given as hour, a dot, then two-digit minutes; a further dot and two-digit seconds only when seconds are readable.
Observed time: 5.16
